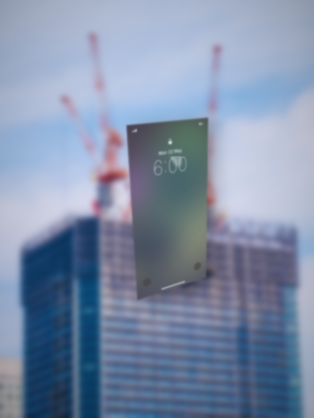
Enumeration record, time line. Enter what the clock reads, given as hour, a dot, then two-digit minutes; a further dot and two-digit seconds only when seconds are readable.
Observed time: 6.00
